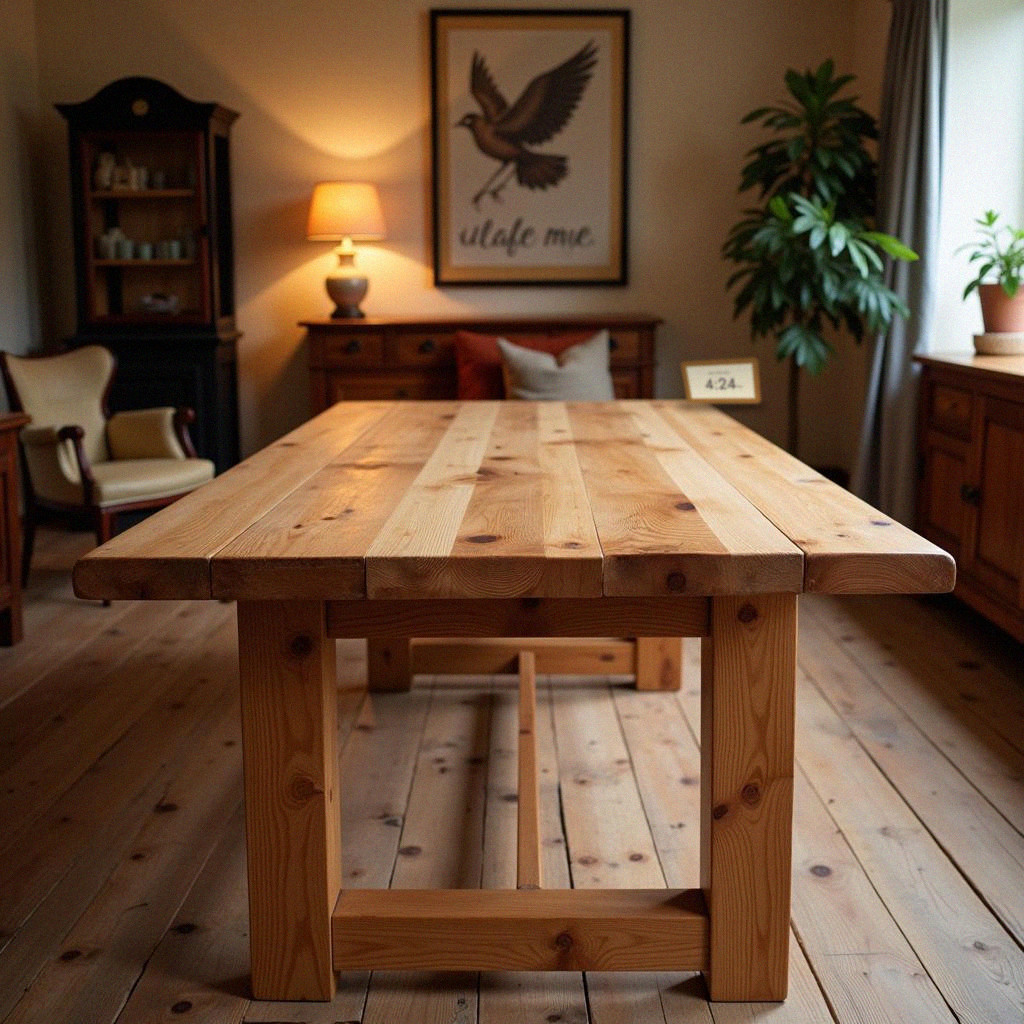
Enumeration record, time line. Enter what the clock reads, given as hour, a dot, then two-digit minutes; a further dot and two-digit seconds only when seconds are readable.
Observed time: 4.24
